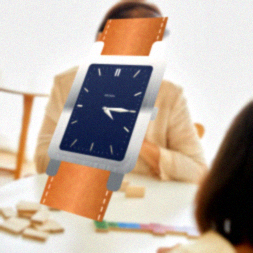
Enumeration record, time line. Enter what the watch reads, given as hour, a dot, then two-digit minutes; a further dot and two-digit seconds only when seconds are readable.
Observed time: 4.15
